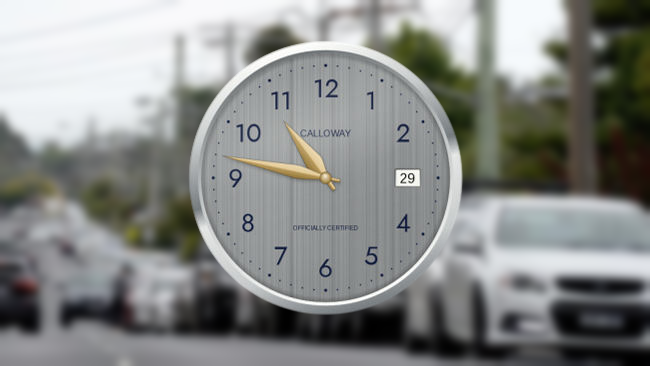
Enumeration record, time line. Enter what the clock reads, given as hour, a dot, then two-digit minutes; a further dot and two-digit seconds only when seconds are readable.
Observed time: 10.47
